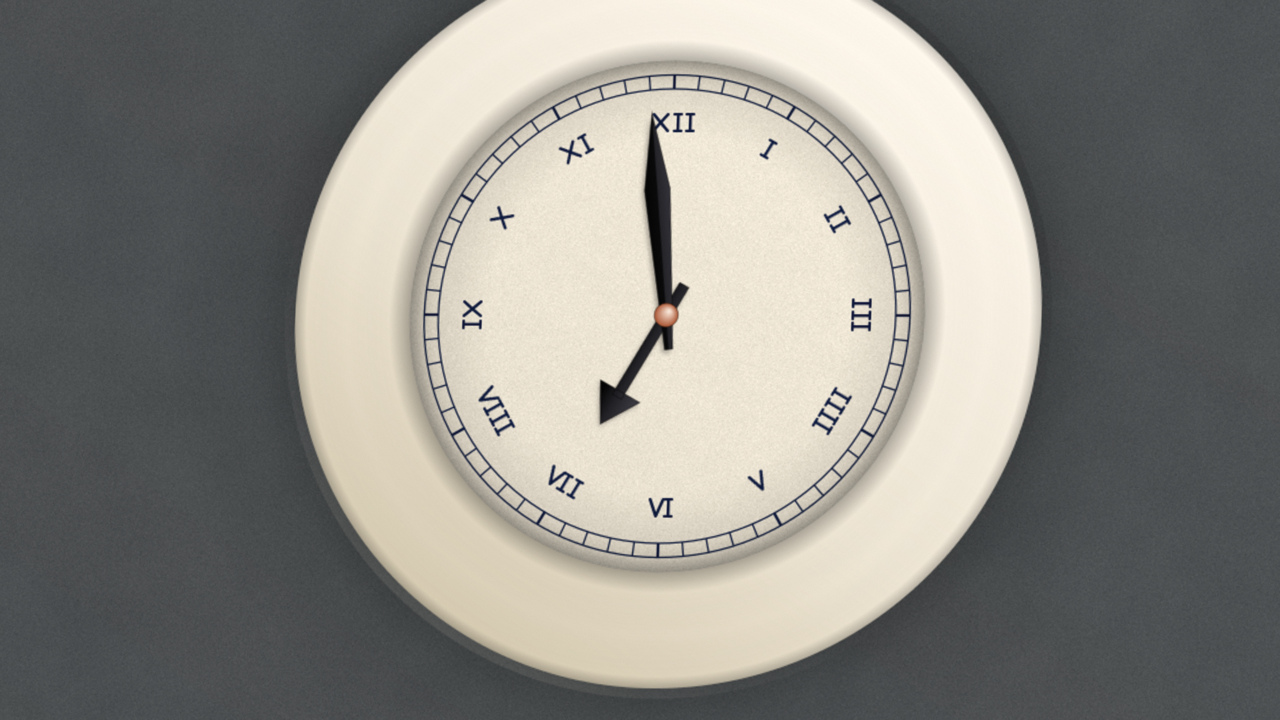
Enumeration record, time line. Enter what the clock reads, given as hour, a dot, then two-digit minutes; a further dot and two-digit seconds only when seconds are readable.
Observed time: 6.59
